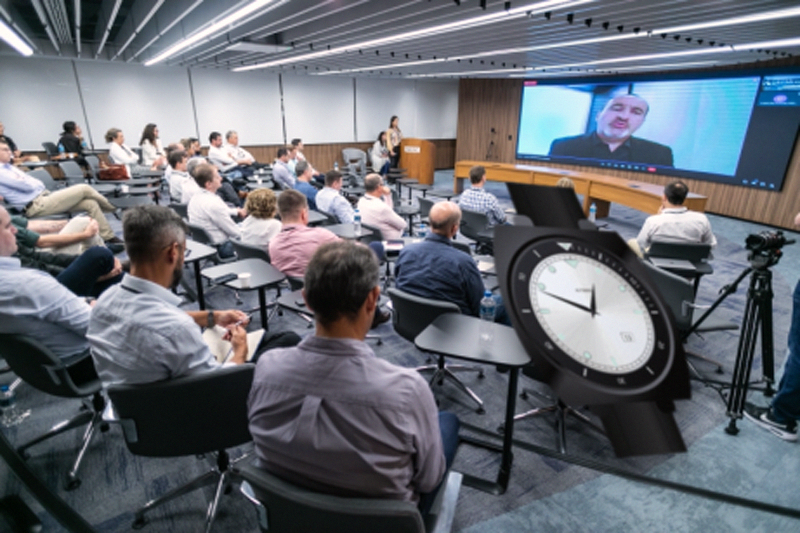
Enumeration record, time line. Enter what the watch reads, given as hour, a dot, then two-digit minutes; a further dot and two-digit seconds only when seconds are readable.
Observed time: 12.49
